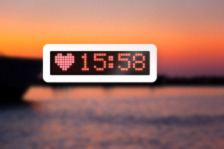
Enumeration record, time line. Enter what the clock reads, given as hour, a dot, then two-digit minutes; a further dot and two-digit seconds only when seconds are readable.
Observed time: 15.58
